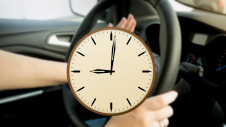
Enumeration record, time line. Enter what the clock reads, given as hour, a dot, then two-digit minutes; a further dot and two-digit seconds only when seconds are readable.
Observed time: 9.01
